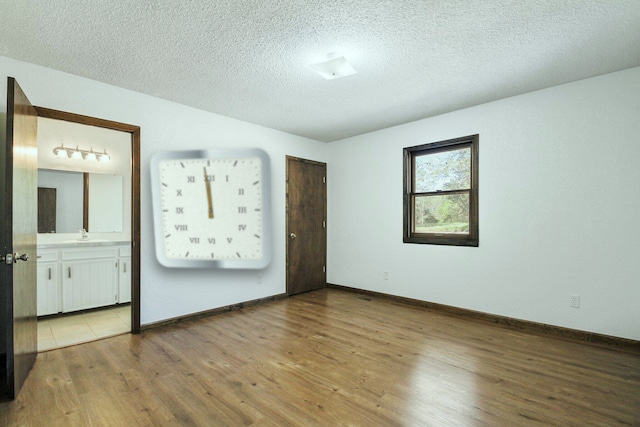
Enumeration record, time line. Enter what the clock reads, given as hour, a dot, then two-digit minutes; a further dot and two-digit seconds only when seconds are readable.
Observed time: 11.59
